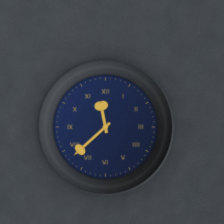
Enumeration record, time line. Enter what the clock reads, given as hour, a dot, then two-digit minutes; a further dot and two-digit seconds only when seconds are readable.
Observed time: 11.38
